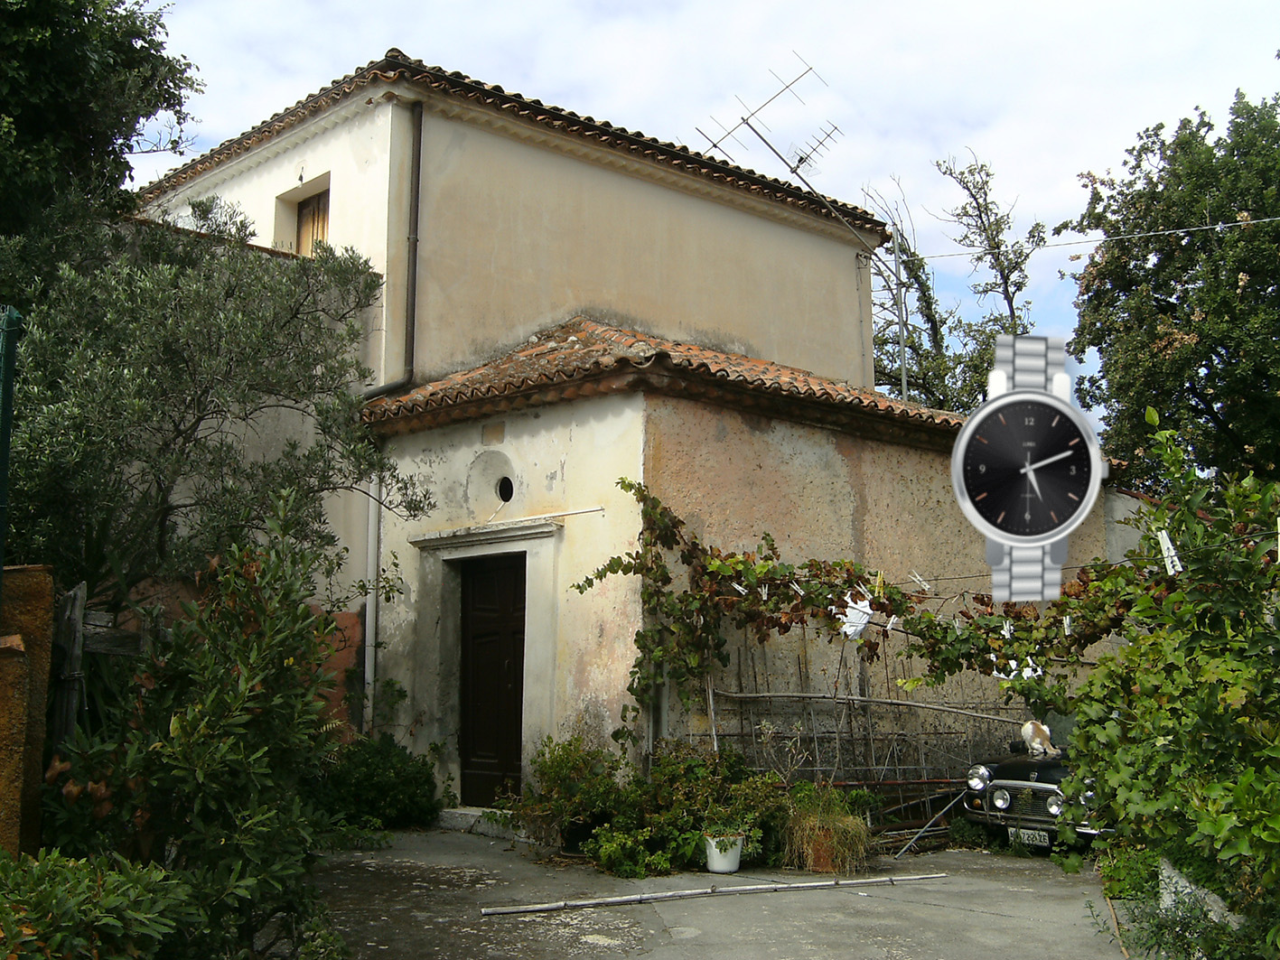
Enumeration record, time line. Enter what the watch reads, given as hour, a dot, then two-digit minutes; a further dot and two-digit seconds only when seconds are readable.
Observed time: 5.11.30
